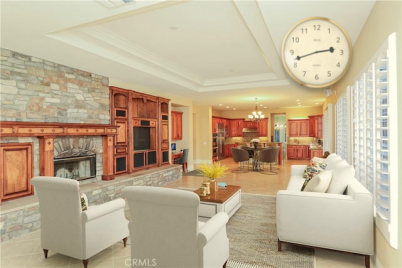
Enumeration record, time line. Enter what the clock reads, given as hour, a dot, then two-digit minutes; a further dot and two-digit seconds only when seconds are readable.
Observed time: 2.42
